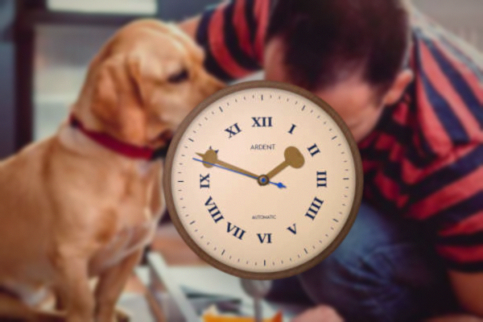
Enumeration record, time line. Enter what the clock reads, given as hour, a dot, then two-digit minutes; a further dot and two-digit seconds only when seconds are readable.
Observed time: 1.48.48
